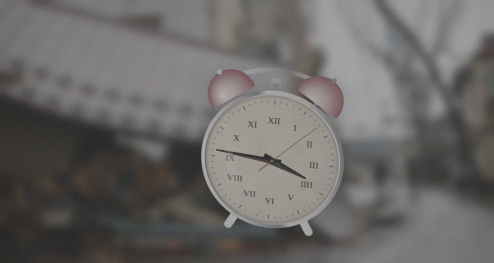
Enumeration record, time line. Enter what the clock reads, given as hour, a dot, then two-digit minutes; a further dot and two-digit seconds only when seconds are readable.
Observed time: 3.46.08
